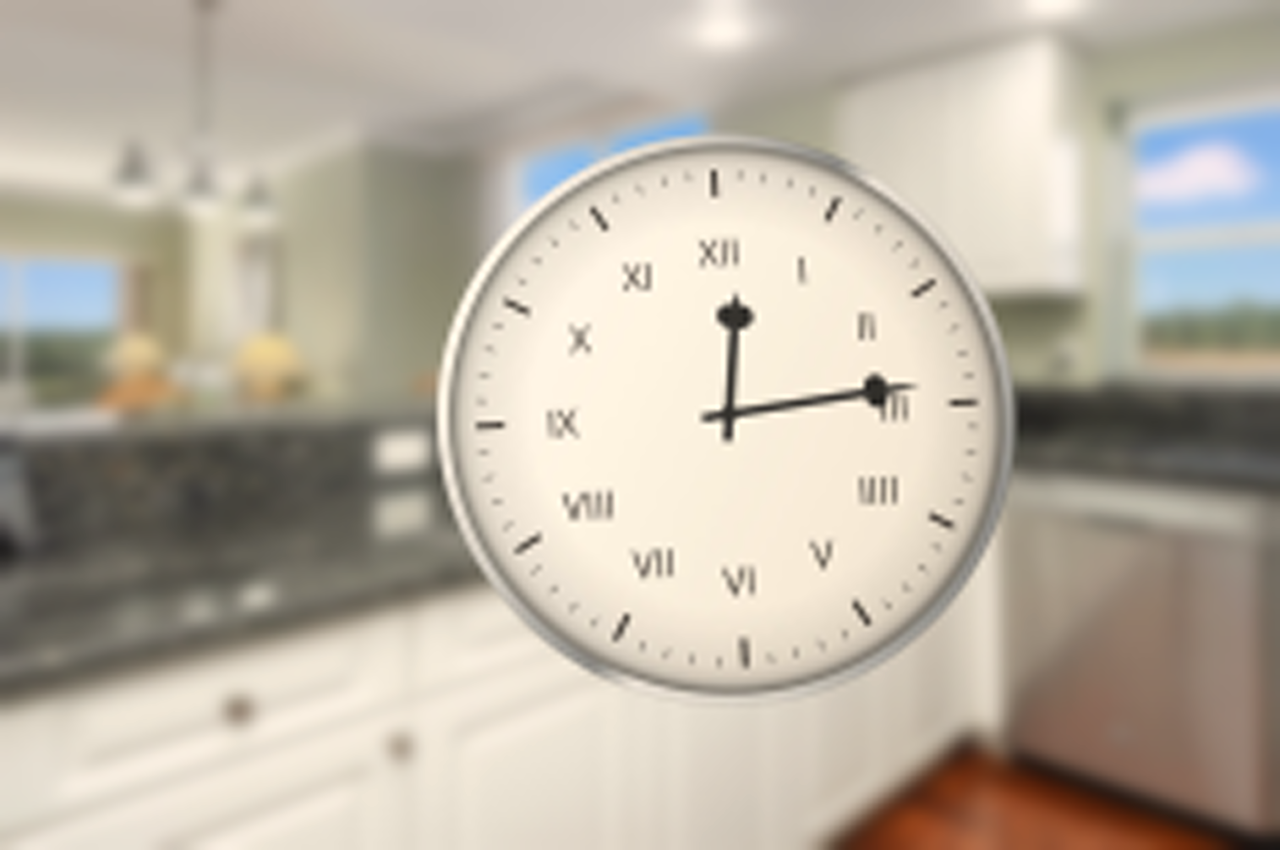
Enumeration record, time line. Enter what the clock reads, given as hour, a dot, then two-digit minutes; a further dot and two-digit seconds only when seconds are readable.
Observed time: 12.14
